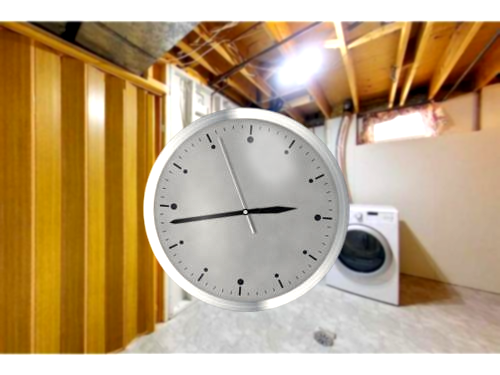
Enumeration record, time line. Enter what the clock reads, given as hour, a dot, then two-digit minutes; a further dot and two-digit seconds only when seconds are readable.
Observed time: 2.42.56
